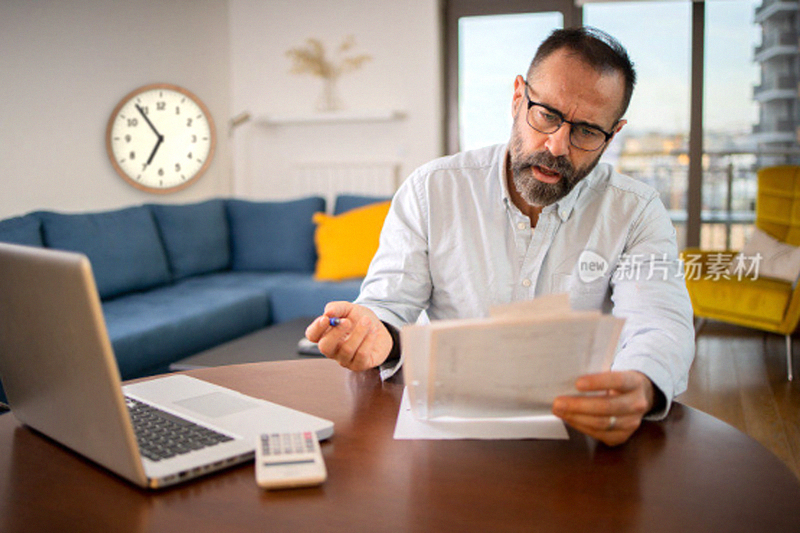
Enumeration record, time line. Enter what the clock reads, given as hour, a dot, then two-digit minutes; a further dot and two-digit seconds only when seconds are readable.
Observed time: 6.54
